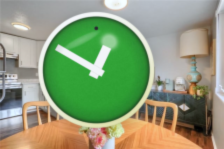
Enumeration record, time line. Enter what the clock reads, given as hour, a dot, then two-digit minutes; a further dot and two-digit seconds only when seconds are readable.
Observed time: 12.50
